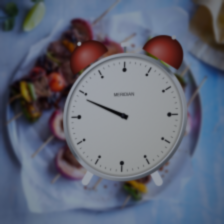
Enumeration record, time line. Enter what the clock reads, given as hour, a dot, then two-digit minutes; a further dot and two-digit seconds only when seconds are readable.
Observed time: 9.49
